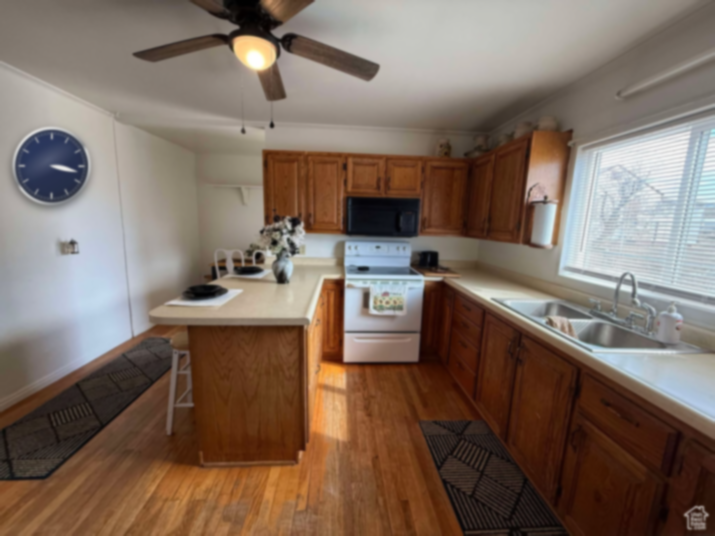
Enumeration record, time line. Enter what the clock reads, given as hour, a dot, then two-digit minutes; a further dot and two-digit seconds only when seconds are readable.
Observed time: 3.17
